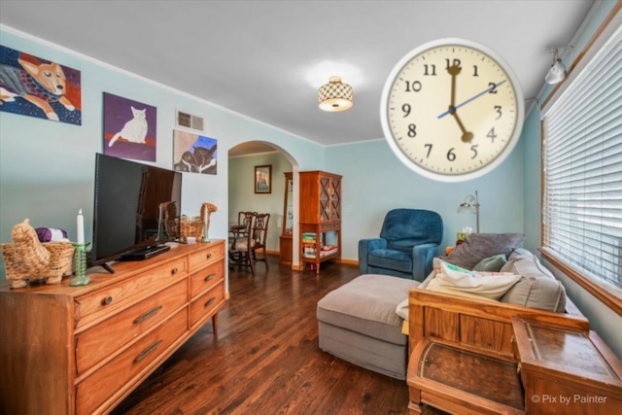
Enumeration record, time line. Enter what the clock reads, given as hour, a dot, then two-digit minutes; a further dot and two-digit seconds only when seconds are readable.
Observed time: 5.00.10
